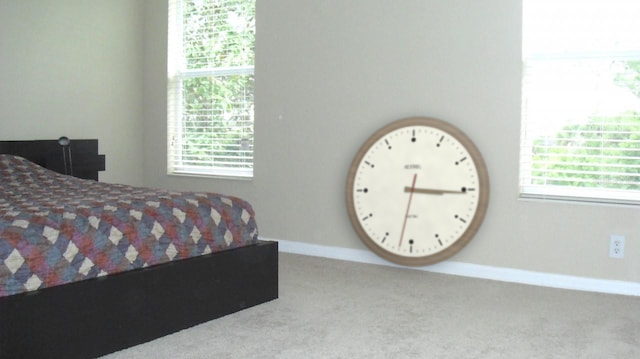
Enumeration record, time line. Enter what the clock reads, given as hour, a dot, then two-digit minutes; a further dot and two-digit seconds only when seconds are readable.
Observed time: 3.15.32
